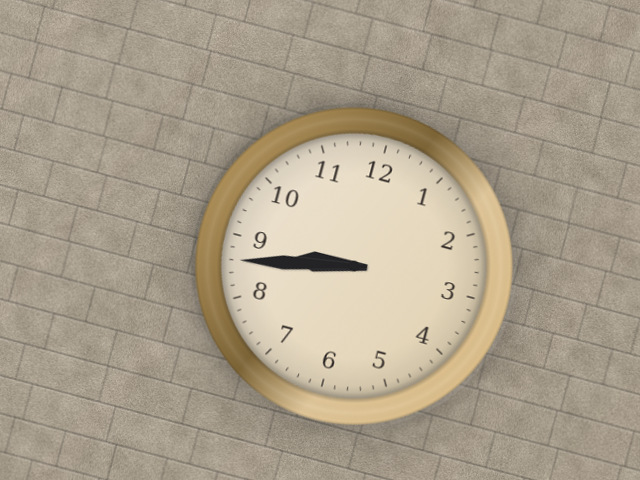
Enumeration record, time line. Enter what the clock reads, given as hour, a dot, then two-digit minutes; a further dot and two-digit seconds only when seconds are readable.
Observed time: 8.43
